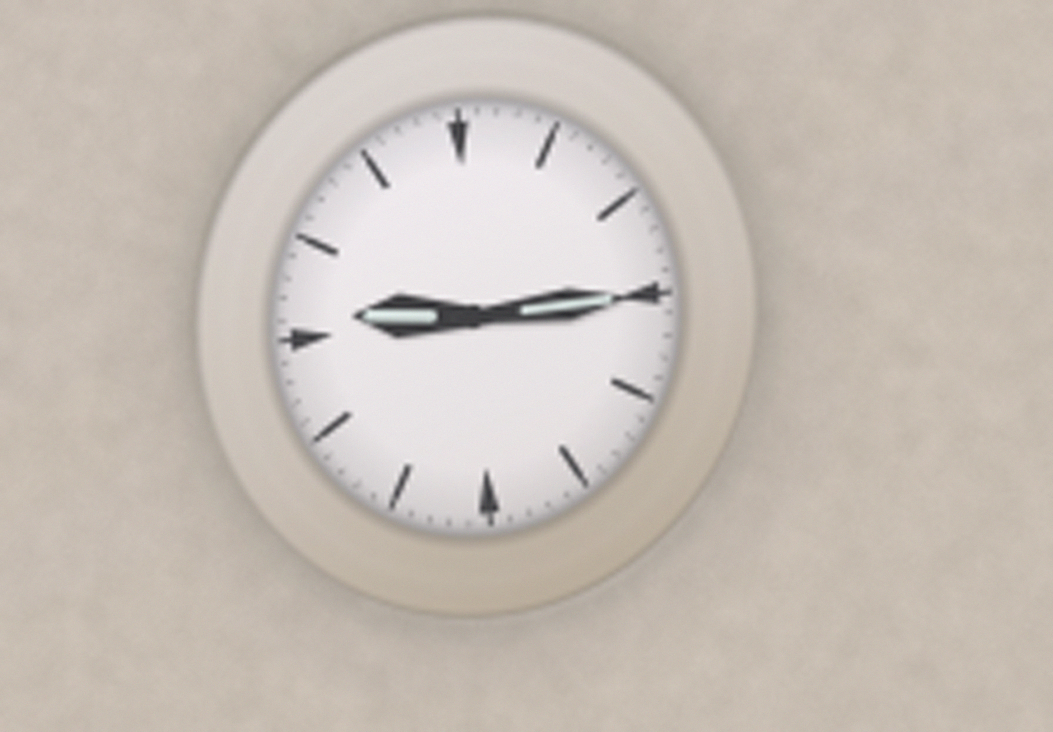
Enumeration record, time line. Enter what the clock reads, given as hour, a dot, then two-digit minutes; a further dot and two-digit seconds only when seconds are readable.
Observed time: 9.15
